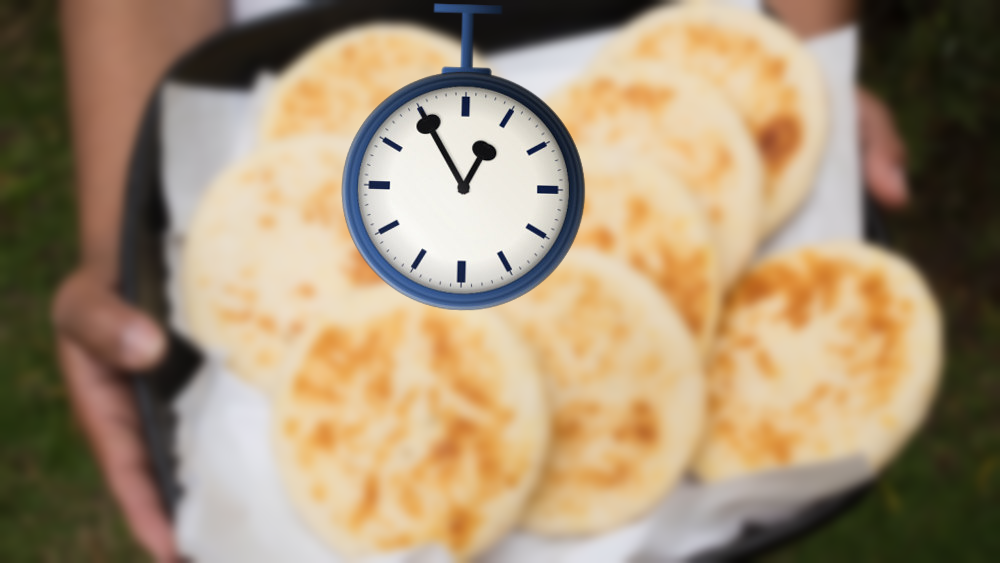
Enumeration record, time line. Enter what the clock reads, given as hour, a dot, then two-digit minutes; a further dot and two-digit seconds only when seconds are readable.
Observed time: 12.55
